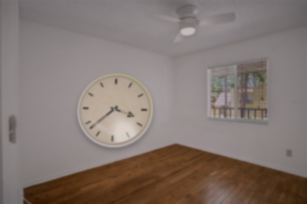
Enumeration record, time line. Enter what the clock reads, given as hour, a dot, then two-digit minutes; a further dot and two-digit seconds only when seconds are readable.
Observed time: 3.38
